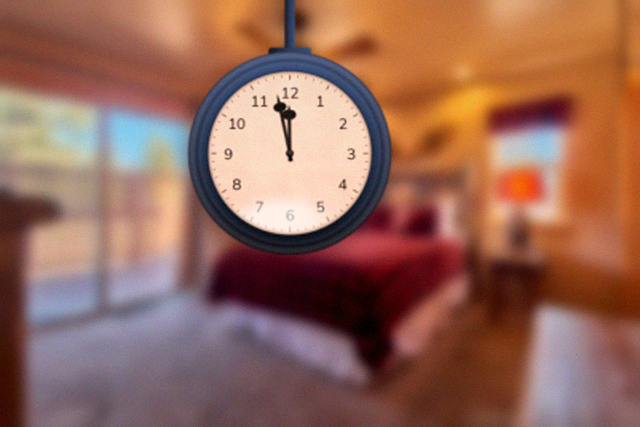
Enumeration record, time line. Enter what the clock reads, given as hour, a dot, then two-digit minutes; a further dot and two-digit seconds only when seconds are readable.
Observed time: 11.58
